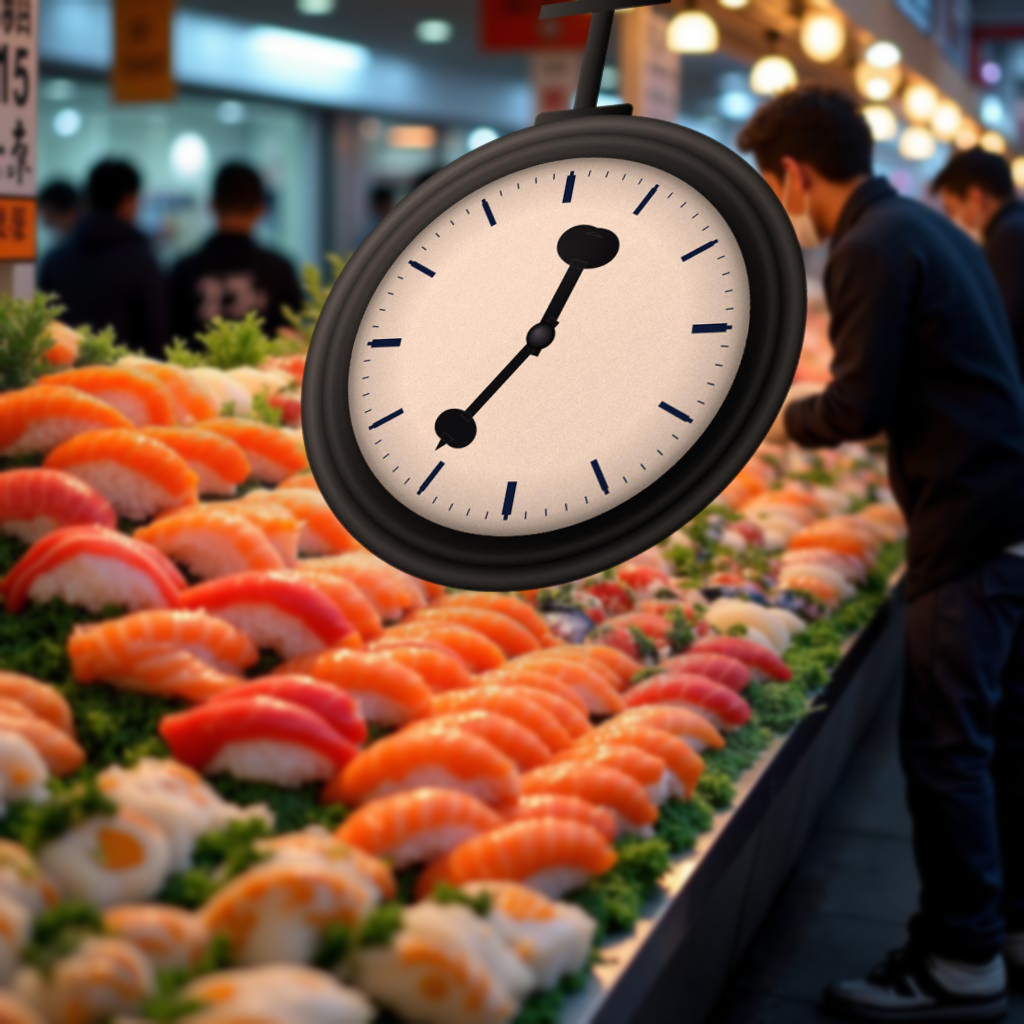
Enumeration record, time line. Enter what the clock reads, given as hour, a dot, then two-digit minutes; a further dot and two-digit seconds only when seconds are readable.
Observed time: 12.36
